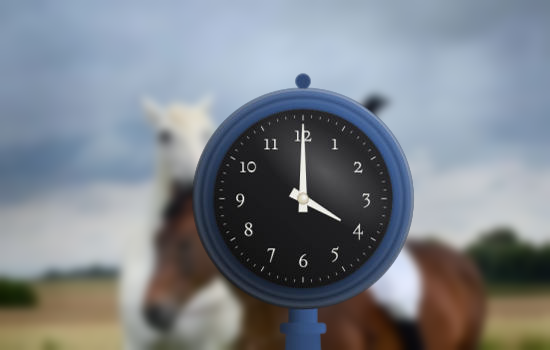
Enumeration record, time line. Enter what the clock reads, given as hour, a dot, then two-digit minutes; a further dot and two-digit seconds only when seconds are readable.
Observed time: 4.00
